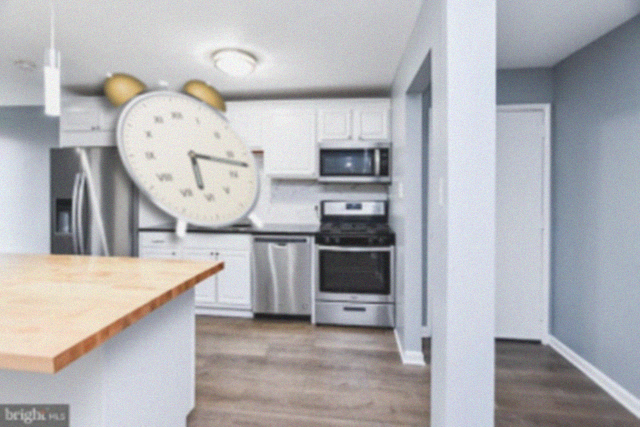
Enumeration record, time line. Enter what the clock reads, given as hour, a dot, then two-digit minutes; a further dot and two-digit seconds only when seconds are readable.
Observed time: 6.17
